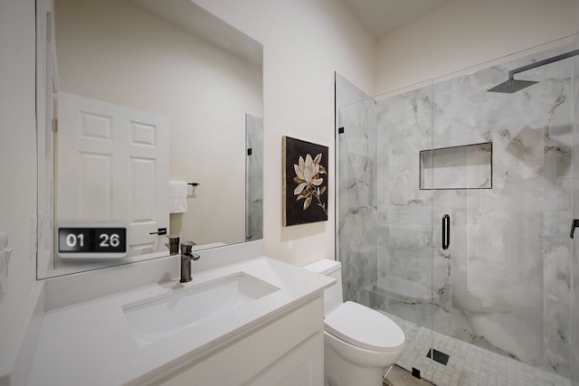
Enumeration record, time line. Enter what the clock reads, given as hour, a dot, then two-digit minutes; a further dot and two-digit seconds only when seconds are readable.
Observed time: 1.26
